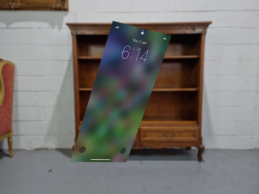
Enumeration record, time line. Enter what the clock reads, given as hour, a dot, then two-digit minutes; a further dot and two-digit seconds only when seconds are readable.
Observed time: 6.14
